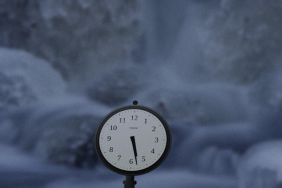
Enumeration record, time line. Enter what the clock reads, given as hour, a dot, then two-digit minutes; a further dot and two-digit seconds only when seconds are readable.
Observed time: 5.28
